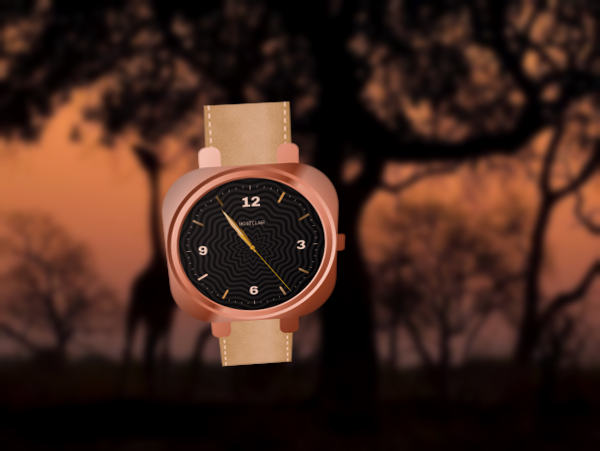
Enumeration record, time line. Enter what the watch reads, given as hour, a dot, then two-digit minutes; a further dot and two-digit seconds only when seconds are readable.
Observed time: 10.54.24
